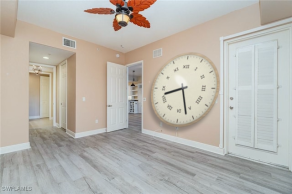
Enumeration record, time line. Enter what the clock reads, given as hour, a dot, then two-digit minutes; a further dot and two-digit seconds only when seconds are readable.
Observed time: 8.27
